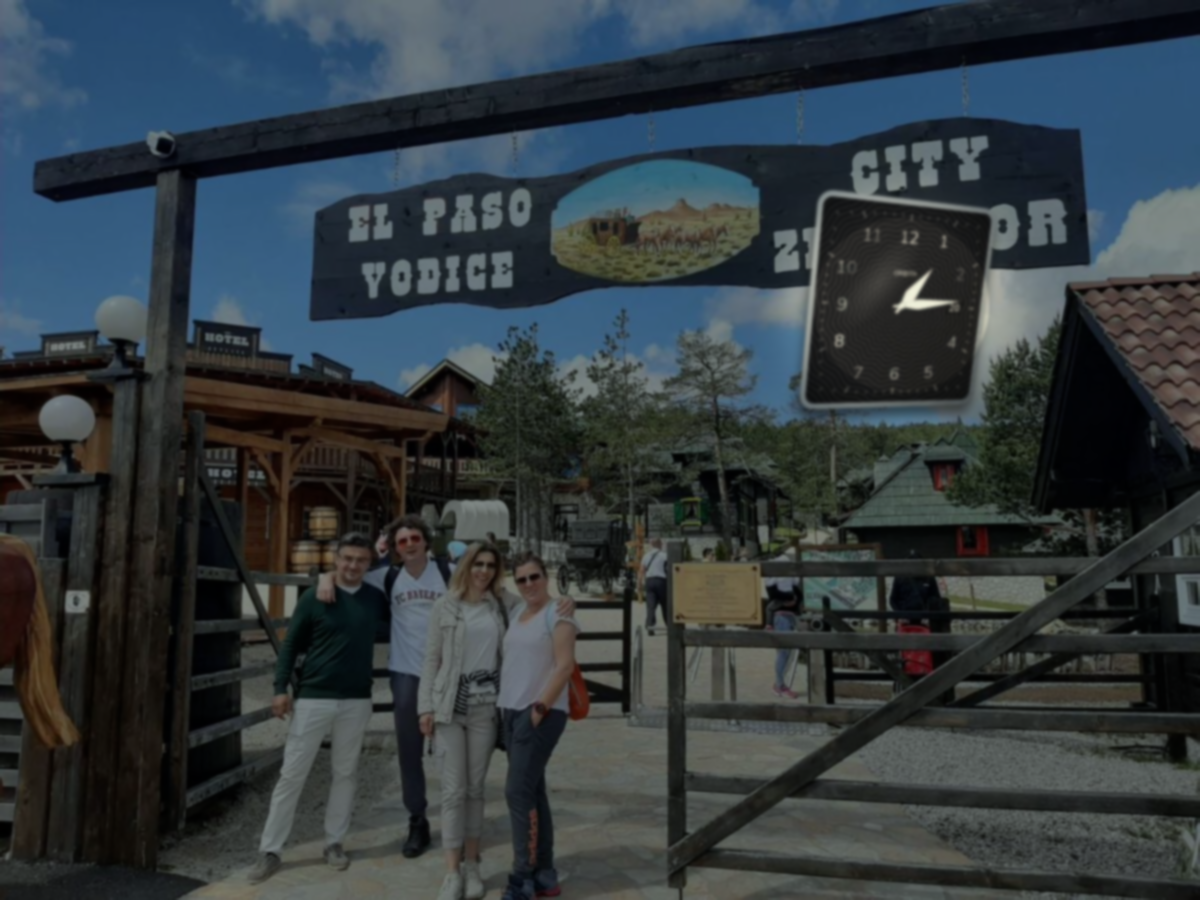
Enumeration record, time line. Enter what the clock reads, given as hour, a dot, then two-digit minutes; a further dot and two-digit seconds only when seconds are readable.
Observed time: 1.14
